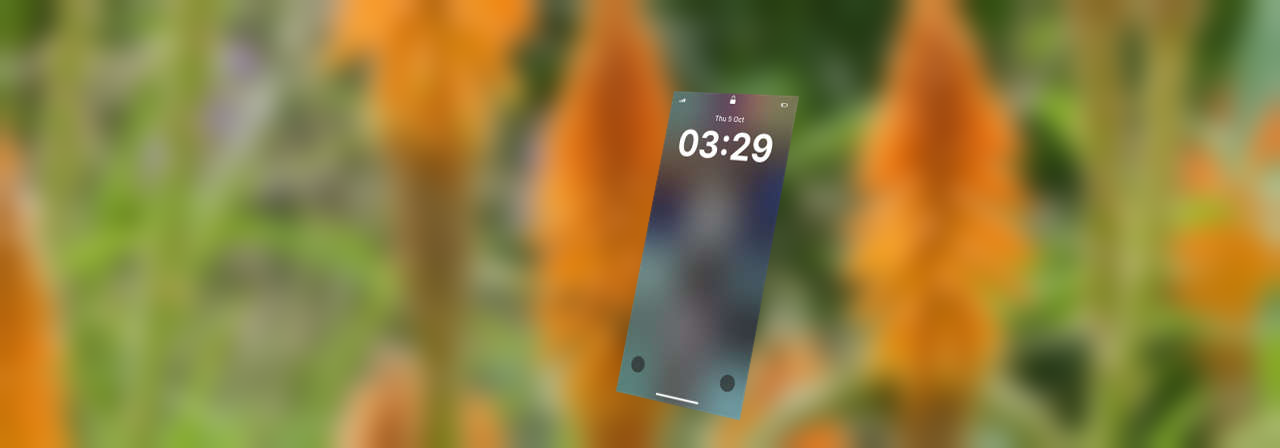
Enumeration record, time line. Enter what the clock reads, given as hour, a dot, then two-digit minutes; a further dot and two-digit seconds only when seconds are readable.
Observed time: 3.29
